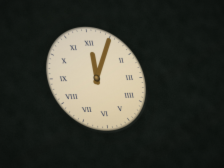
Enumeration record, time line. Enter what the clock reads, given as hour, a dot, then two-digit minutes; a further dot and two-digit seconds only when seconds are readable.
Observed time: 12.05
